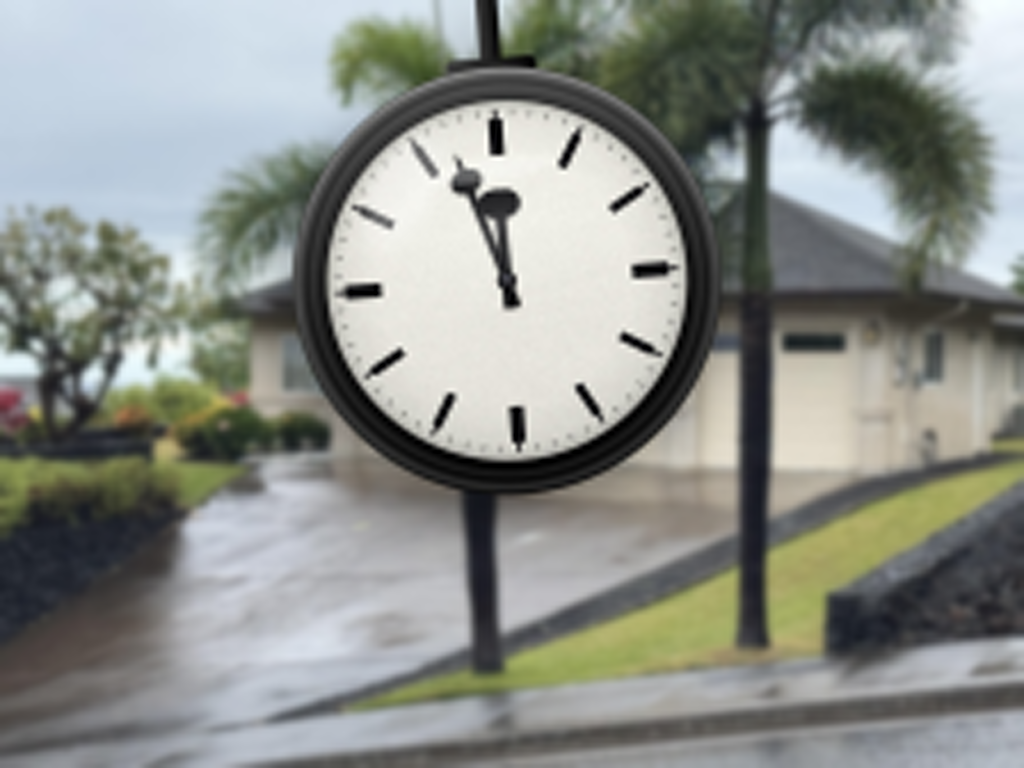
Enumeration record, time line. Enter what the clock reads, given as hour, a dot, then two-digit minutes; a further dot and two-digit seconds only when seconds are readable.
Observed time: 11.57
